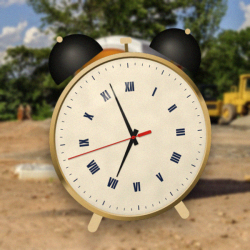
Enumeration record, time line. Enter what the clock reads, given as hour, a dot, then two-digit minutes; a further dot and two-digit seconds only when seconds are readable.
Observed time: 6.56.43
